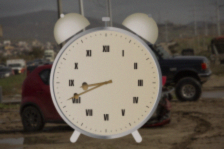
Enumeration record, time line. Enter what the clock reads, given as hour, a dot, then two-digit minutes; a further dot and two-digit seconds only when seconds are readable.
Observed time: 8.41
